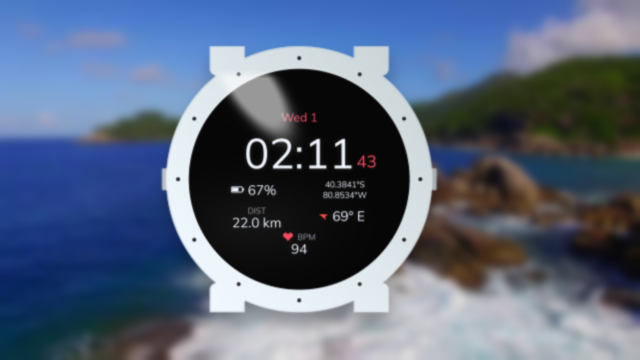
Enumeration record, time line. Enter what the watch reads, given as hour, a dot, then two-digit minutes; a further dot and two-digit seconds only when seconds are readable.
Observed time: 2.11.43
